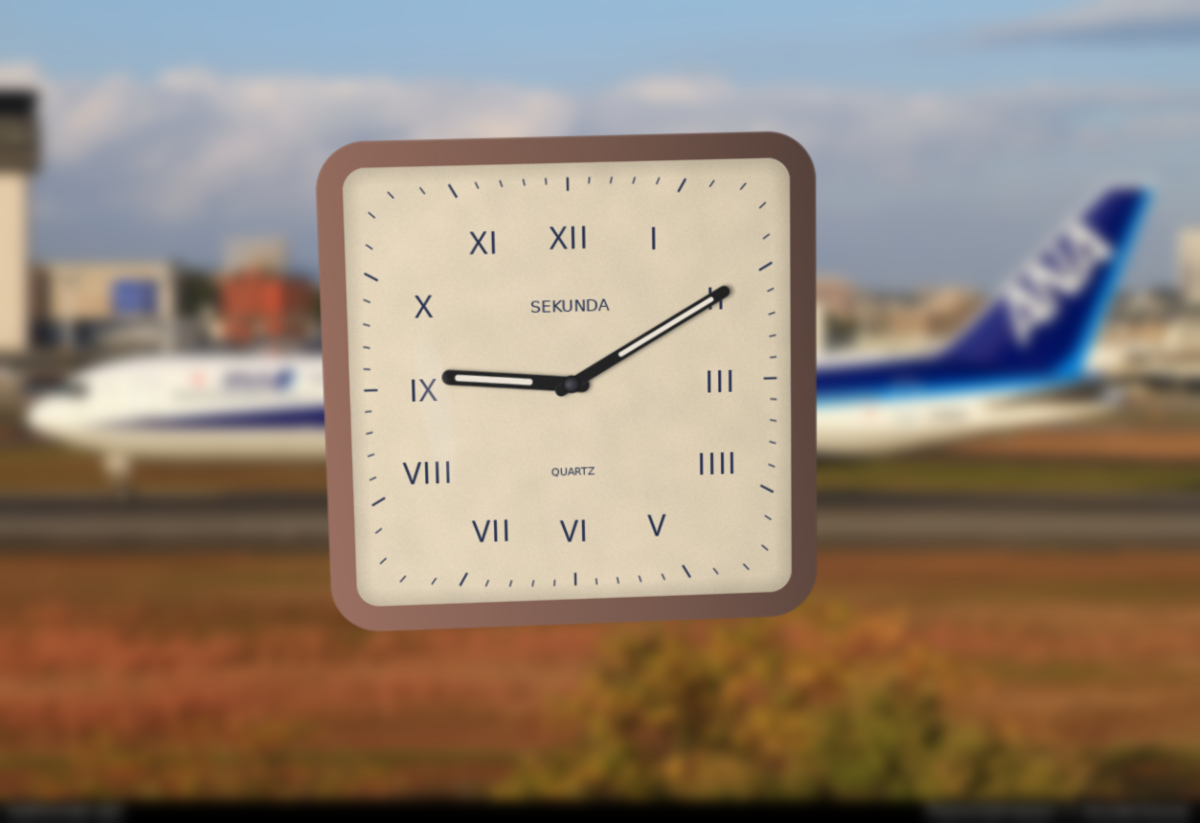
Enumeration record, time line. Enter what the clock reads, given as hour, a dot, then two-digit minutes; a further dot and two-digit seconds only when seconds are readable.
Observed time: 9.10
